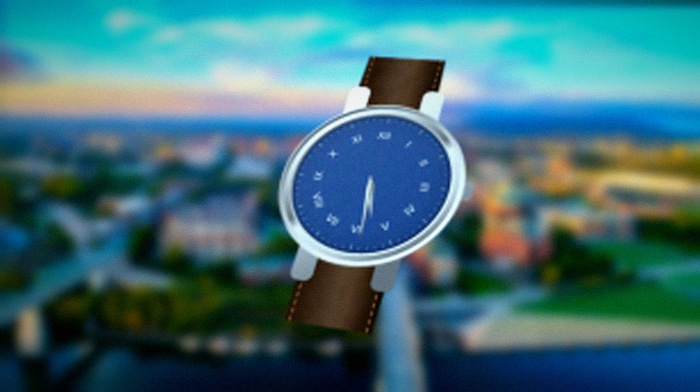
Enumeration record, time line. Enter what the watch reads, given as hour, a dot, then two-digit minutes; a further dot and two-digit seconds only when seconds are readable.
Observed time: 5.29
